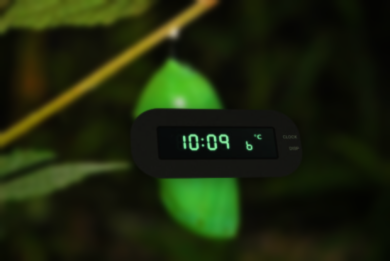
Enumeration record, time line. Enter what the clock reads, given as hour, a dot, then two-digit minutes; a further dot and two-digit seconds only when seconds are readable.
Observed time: 10.09
